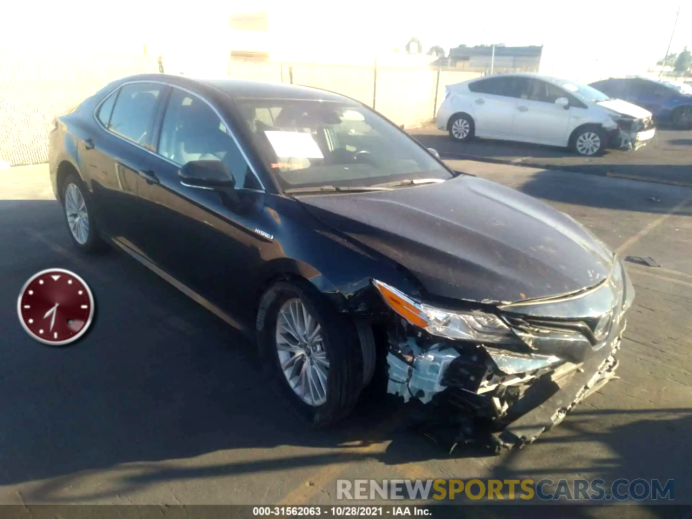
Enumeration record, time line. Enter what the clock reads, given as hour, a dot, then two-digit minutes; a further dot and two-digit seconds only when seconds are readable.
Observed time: 7.32
